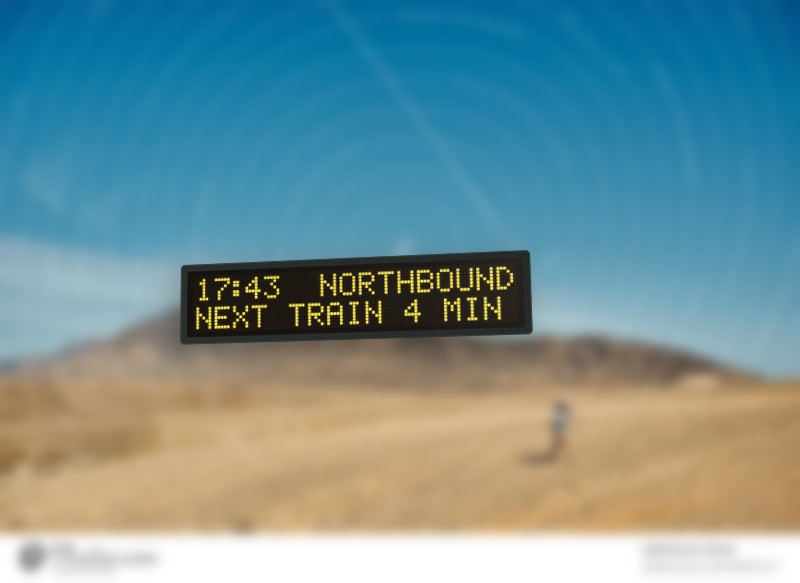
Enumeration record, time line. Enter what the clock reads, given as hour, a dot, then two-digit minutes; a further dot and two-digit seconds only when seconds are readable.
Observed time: 17.43
